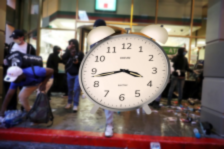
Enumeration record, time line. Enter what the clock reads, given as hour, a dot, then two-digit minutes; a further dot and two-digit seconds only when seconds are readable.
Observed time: 3.43
